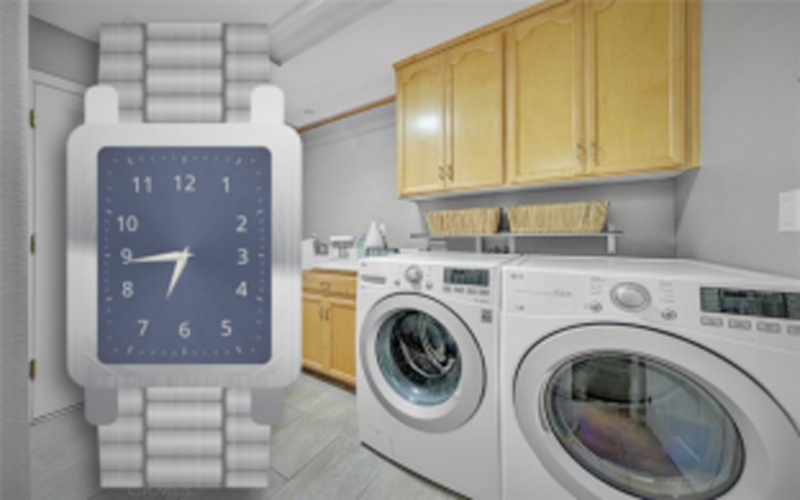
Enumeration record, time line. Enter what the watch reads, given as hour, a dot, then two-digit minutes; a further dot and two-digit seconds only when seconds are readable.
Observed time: 6.44
